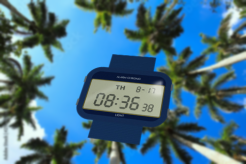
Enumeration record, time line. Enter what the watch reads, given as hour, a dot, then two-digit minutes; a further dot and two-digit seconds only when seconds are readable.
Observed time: 8.36.38
